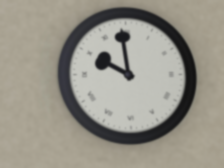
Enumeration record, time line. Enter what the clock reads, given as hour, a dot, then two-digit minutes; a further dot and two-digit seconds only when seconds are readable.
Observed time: 9.59
